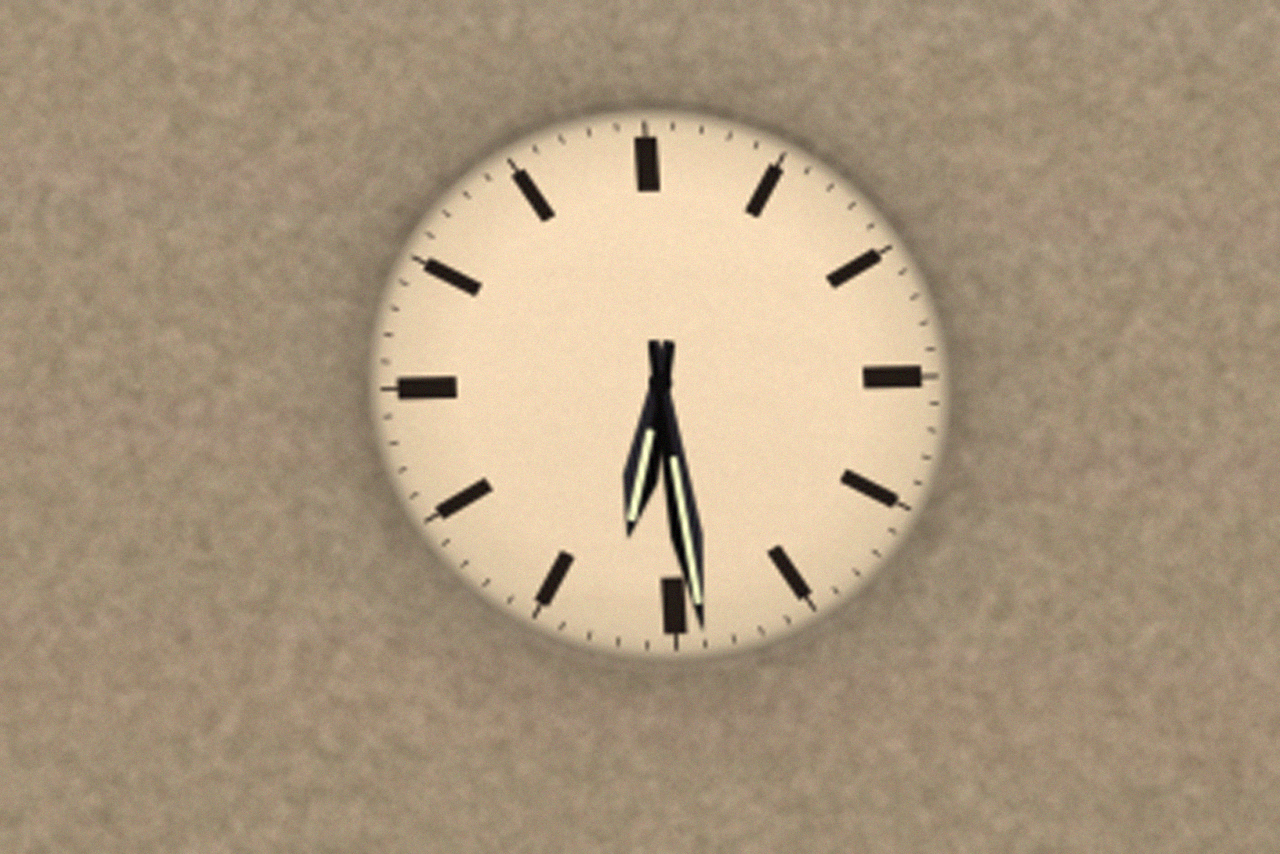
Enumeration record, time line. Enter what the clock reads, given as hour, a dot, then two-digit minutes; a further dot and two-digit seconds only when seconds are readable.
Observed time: 6.29
